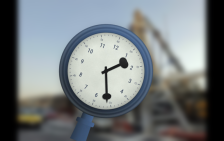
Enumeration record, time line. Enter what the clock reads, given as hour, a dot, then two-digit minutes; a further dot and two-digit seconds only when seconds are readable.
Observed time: 1.26
